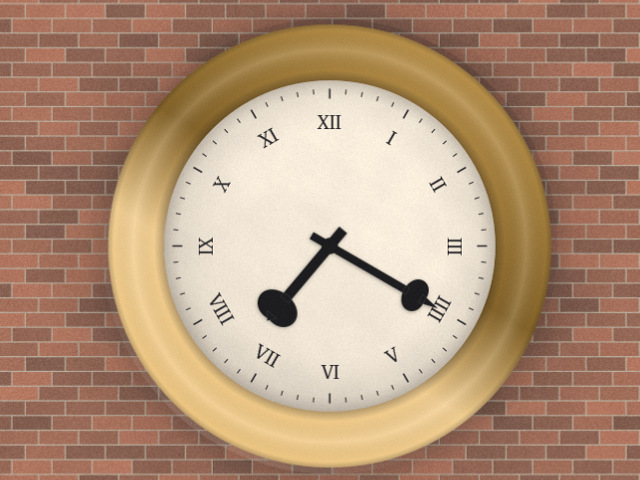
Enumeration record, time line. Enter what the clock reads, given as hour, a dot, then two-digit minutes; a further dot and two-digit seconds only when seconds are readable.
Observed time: 7.20
